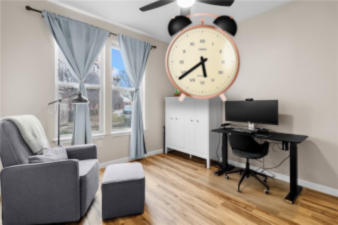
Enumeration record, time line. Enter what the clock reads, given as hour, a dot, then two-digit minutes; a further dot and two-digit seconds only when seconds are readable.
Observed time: 5.39
